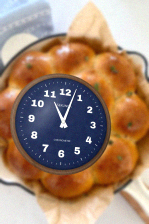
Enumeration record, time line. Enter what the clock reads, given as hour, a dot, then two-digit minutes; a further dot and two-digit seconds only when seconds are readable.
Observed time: 11.03
